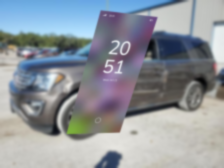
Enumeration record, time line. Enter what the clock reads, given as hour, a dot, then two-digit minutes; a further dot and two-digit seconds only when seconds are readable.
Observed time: 20.51
